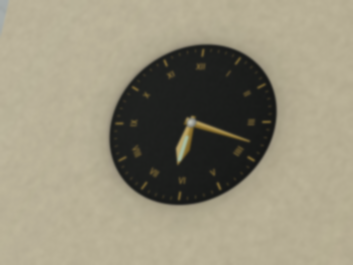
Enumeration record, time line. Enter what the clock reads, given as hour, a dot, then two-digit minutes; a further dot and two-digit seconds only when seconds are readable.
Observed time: 6.18
